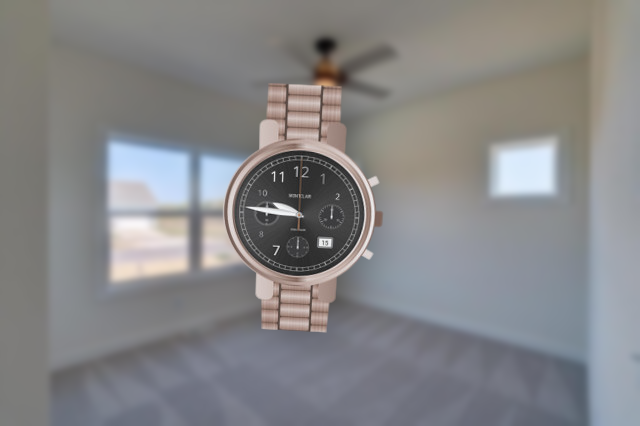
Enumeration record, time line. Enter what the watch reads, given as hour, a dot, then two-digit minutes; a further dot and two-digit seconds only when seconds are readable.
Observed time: 9.46
